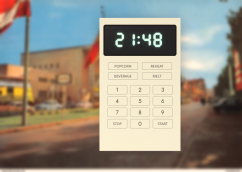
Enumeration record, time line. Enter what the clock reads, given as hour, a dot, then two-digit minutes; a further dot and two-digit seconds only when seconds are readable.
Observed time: 21.48
